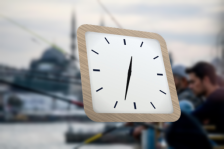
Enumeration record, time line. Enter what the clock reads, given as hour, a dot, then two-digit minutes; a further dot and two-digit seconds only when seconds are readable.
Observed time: 12.33
